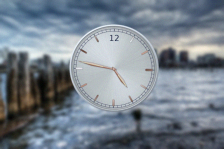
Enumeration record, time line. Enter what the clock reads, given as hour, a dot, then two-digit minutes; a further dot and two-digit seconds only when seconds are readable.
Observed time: 4.47
